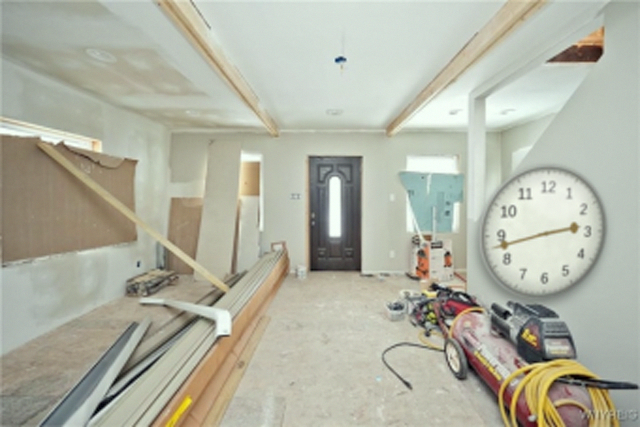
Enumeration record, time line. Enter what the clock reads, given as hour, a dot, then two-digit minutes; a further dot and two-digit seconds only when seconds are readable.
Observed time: 2.43
